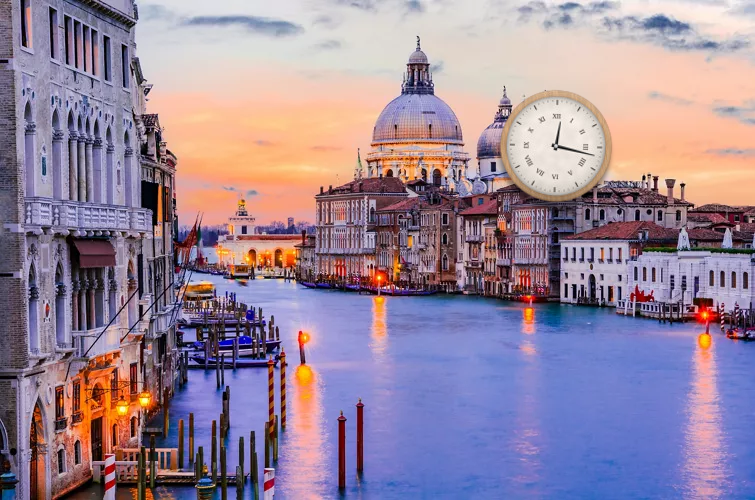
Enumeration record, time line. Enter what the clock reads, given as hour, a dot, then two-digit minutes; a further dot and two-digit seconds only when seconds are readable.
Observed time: 12.17
